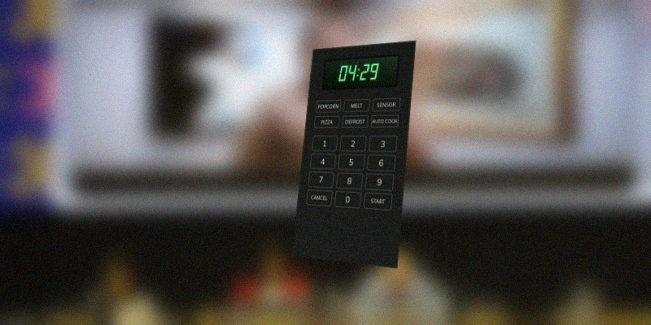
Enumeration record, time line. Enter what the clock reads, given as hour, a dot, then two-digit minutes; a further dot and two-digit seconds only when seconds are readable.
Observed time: 4.29
